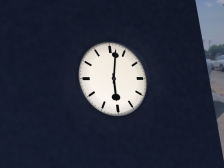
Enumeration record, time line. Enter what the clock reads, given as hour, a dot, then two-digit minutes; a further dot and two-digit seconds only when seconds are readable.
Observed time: 6.02
